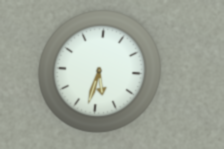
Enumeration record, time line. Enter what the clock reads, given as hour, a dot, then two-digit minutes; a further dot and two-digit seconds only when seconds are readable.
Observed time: 5.32
